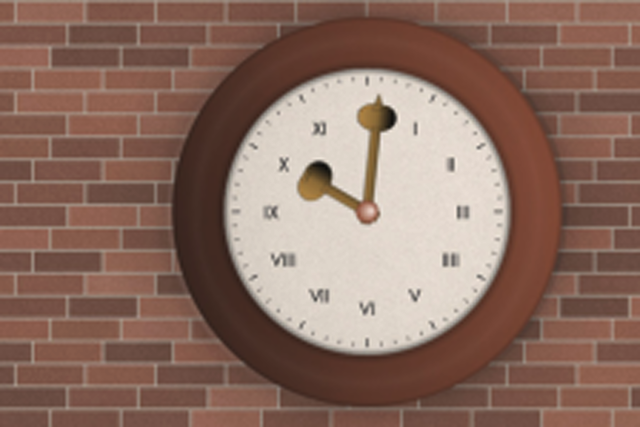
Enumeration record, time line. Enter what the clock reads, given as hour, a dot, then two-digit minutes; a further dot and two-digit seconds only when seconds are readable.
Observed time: 10.01
